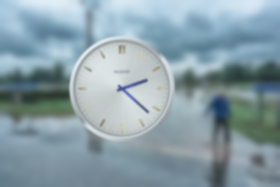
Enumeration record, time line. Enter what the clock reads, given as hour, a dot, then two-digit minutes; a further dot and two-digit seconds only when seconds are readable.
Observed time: 2.22
